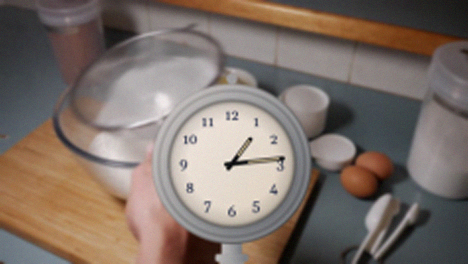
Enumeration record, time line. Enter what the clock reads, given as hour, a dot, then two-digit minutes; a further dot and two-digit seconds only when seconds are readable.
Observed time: 1.14
